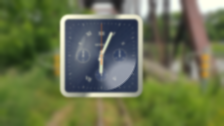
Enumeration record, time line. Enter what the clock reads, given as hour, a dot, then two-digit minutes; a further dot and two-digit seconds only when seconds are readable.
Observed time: 6.04
